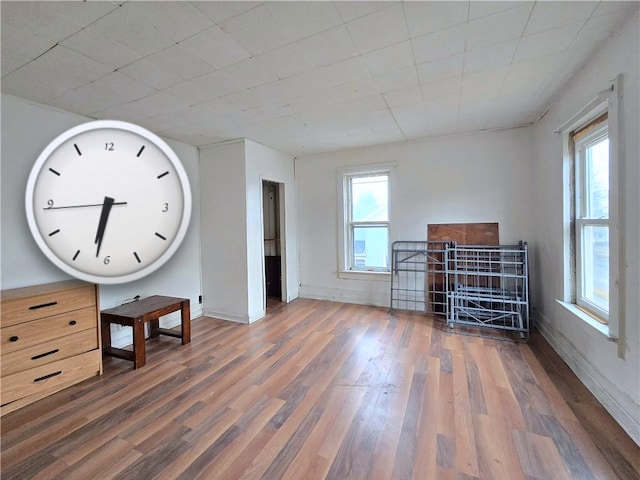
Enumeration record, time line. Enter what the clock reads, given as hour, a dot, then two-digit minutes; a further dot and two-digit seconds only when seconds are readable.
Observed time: 6.31.44
